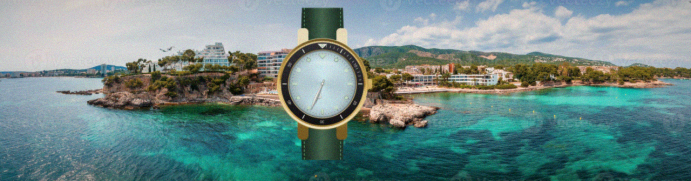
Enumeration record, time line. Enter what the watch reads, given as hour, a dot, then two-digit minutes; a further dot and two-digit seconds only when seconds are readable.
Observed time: 6.34
